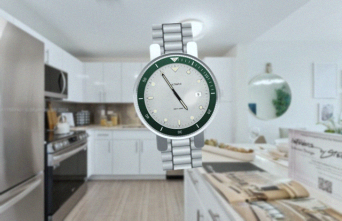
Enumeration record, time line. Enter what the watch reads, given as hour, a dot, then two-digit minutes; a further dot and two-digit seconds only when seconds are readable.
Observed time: 4.55
